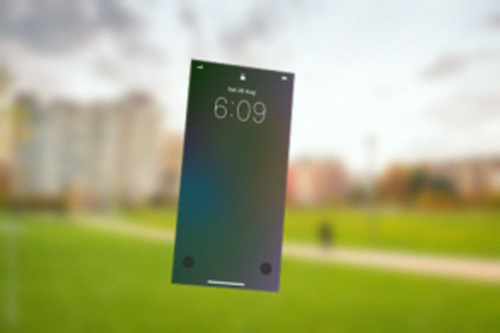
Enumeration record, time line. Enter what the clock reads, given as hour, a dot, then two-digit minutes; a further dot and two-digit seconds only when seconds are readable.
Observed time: 6.09
